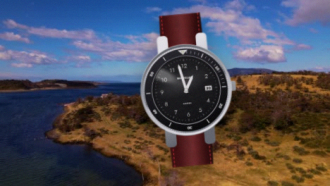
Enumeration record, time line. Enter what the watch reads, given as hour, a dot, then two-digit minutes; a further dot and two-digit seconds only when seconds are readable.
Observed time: 12.58
